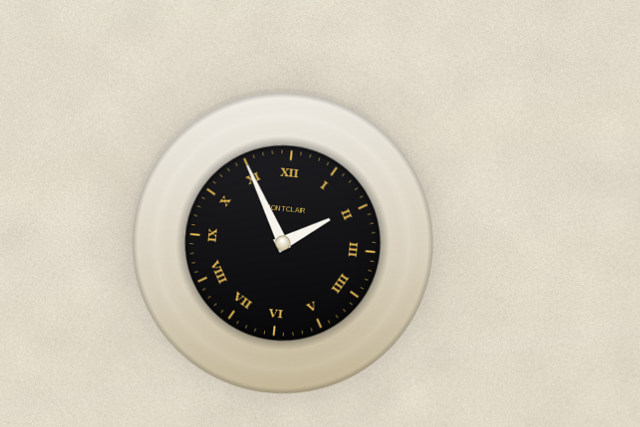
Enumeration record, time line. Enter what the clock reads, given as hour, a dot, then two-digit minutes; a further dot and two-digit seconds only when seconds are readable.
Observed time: 1.55
